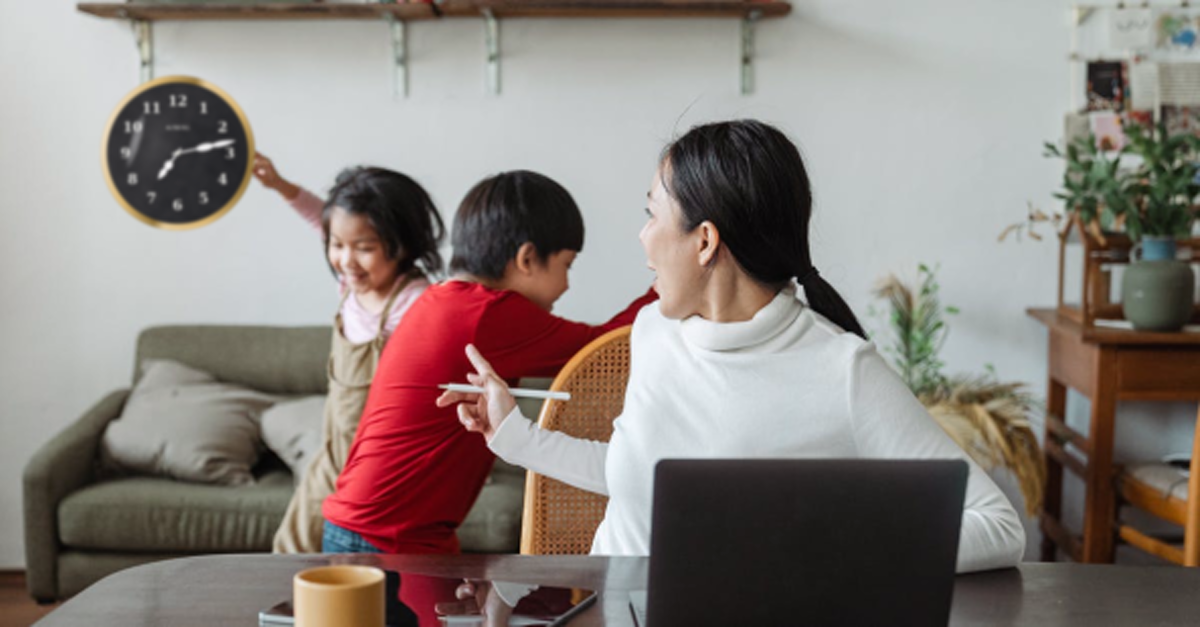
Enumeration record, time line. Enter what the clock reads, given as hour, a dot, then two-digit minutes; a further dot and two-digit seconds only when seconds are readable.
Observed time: 7.13
